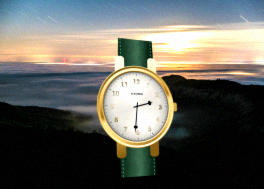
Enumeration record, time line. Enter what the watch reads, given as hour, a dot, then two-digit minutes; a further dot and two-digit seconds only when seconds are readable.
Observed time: 2.31
